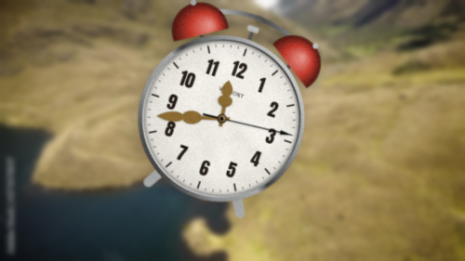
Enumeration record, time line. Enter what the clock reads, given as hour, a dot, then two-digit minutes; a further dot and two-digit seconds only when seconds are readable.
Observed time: 11.42.14
